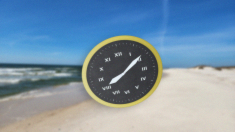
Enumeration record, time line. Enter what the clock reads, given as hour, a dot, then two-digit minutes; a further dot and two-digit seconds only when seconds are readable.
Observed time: 8.09
